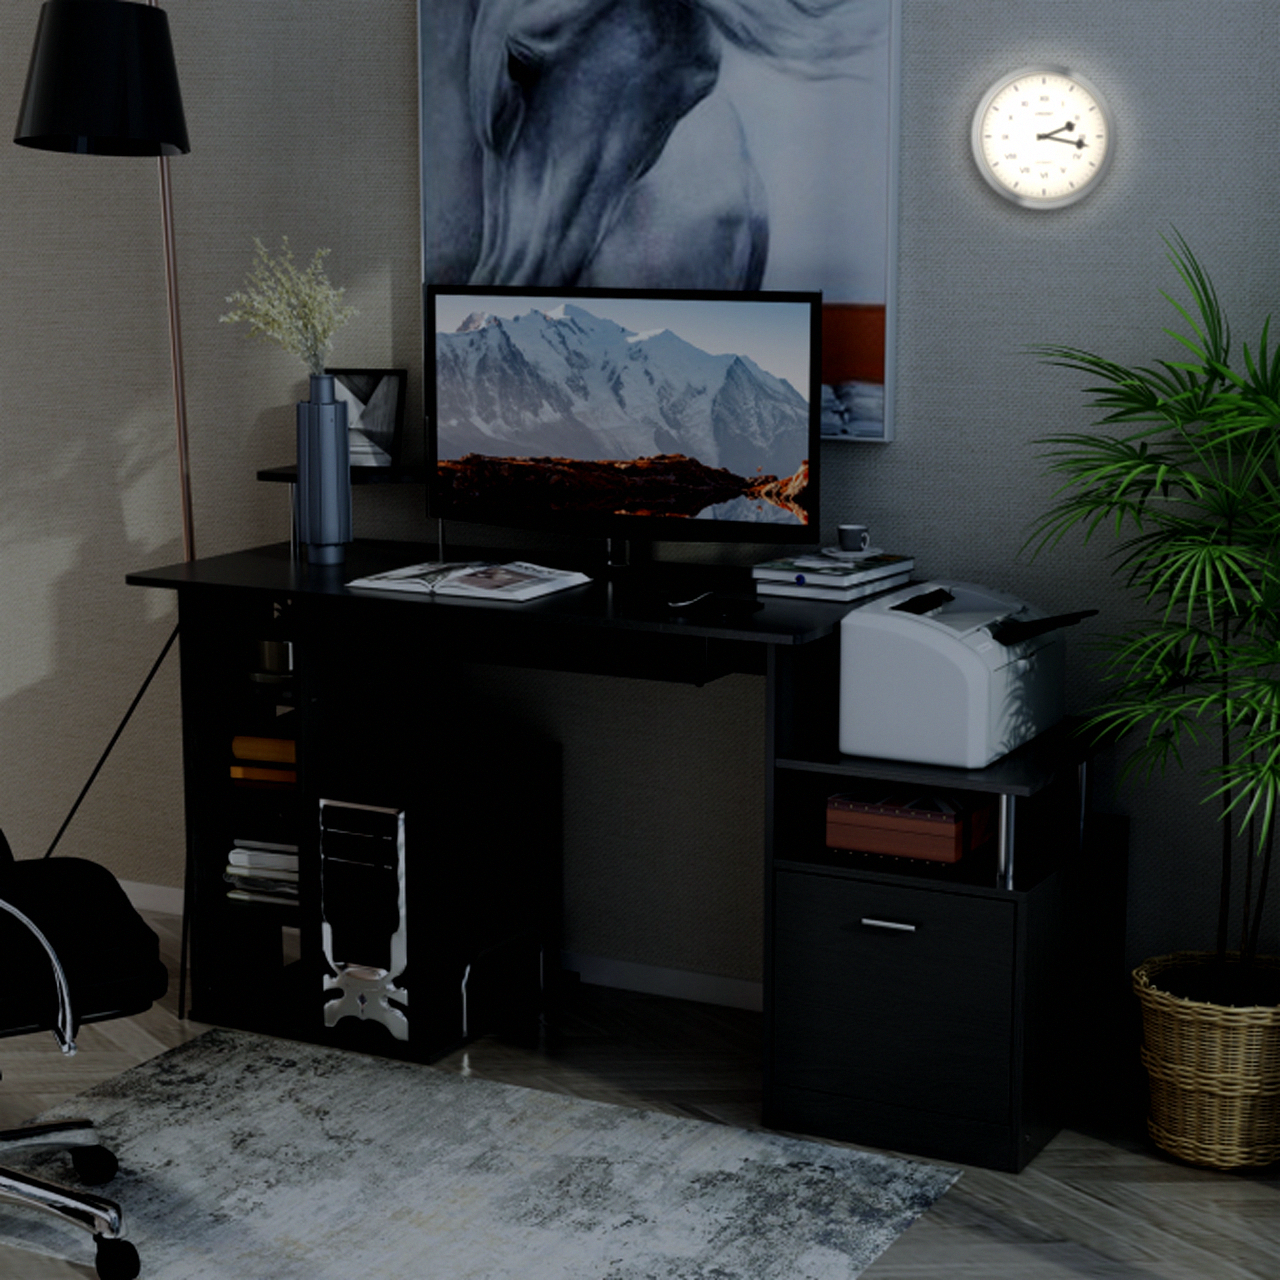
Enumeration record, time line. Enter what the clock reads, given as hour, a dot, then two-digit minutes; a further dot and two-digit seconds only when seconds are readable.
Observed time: 2.17
